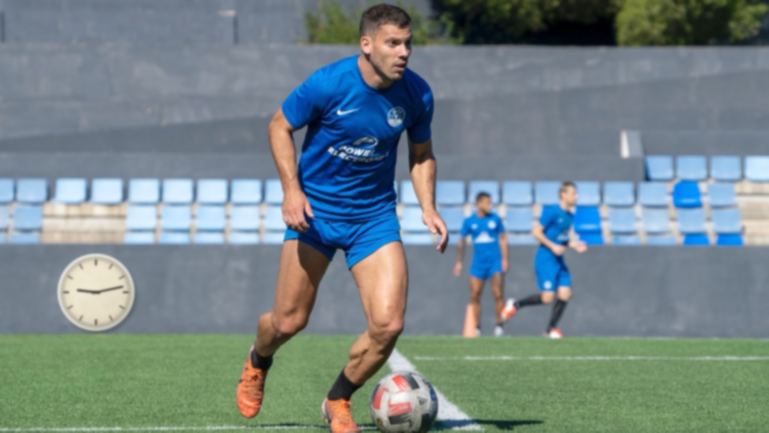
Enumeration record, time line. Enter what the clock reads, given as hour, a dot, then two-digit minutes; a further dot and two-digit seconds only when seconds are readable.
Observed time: 9.13
